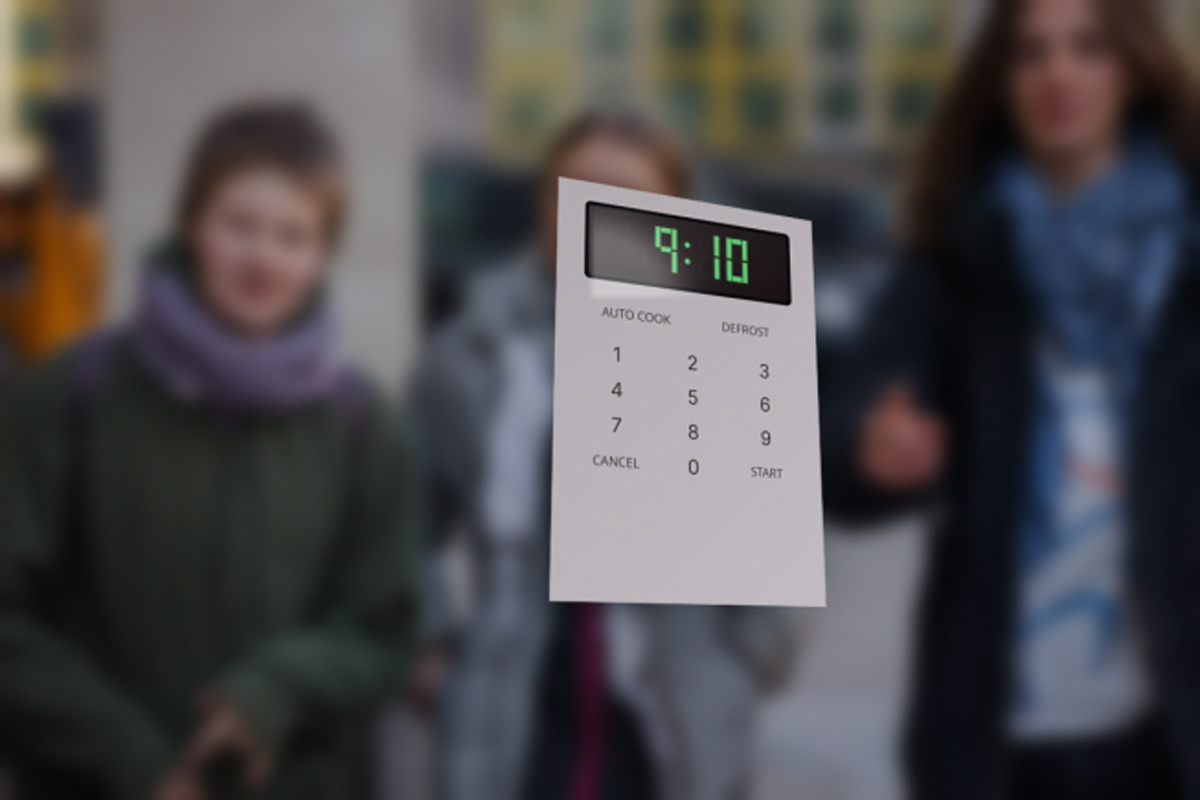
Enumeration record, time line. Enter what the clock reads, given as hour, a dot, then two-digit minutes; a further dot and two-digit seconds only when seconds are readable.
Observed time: 9.10
